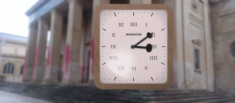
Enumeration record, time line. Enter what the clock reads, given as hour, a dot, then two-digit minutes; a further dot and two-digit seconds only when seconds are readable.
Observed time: 3.09
